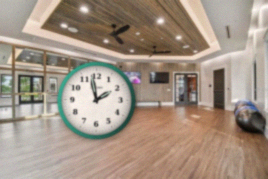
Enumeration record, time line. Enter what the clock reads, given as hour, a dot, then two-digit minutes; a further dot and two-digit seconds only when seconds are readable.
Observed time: 1.58
